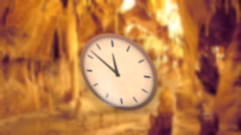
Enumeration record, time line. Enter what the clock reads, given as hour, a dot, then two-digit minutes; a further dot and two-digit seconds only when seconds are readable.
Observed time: 11.52
